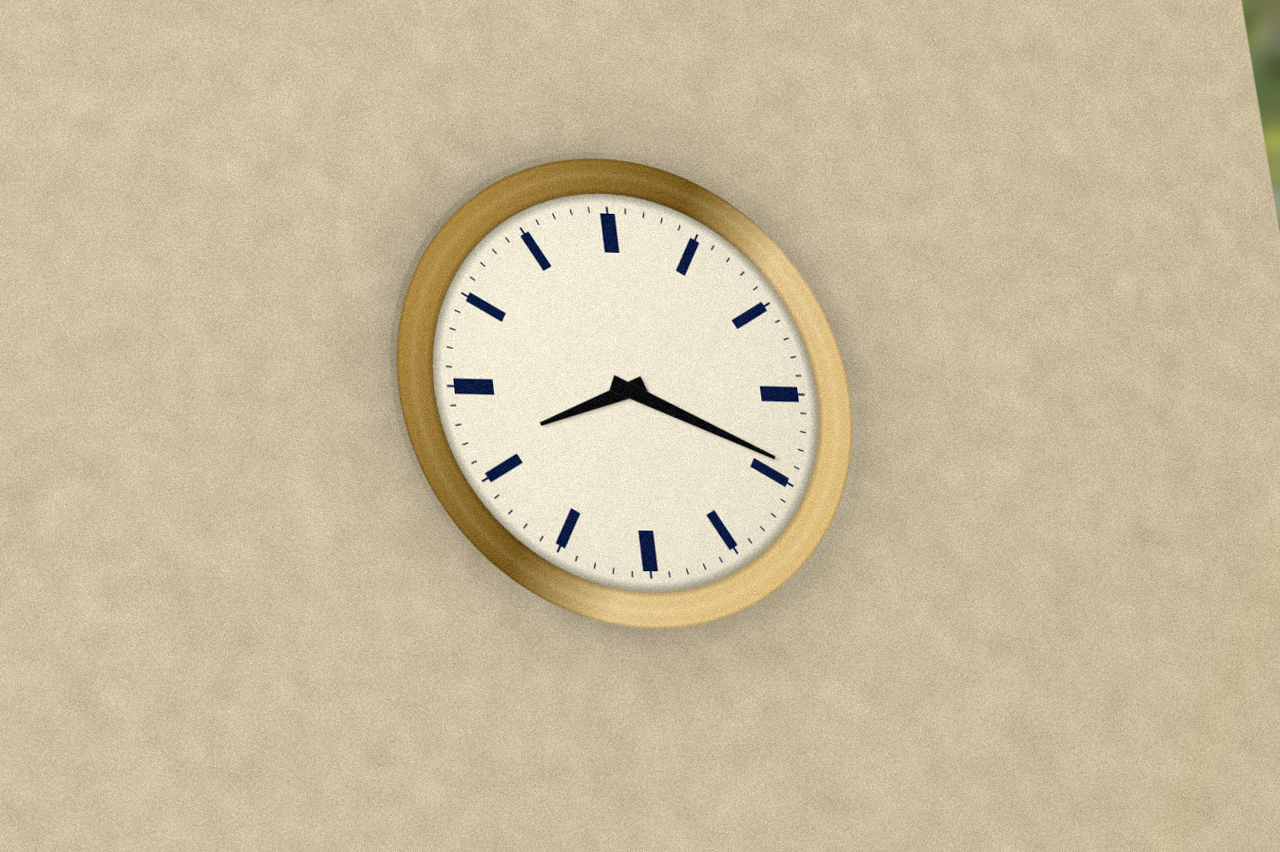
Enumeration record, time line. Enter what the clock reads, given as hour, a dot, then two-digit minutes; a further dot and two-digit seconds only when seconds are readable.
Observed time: 8.19
